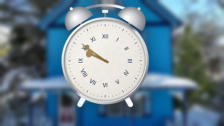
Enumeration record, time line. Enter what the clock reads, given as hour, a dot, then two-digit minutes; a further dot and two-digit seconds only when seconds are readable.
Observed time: 9.51
